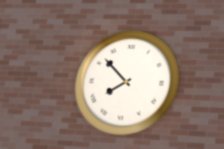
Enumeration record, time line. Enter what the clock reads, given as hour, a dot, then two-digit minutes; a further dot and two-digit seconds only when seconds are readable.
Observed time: 7.52
